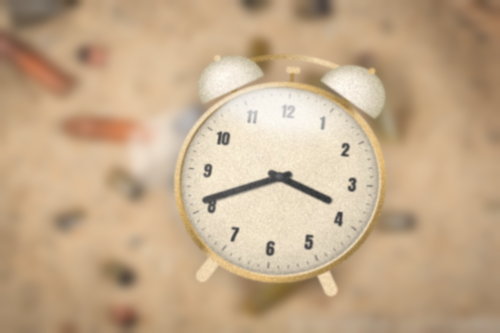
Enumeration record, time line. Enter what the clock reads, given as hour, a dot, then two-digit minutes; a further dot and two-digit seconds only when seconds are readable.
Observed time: 3.41
